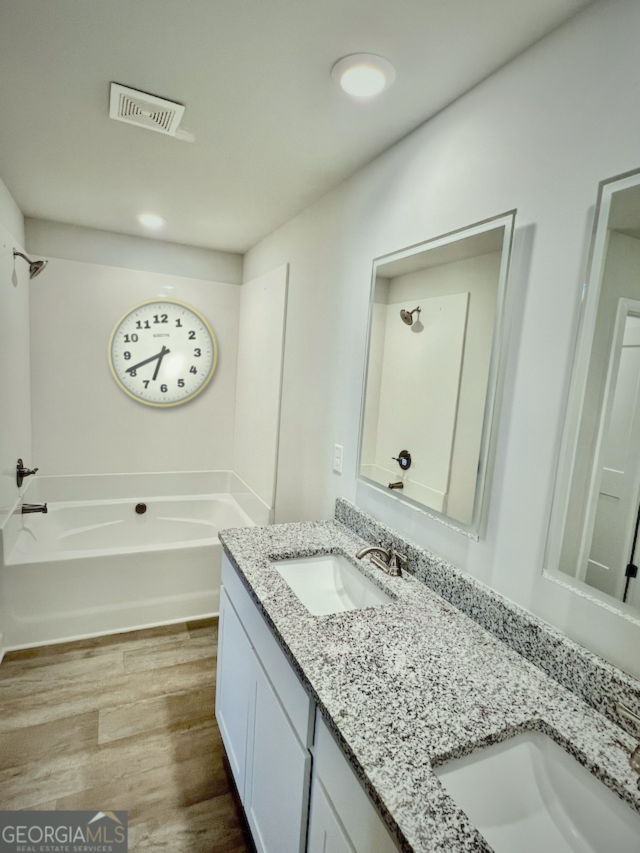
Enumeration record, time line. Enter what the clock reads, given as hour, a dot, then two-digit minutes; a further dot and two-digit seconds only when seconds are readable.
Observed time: 6.41
